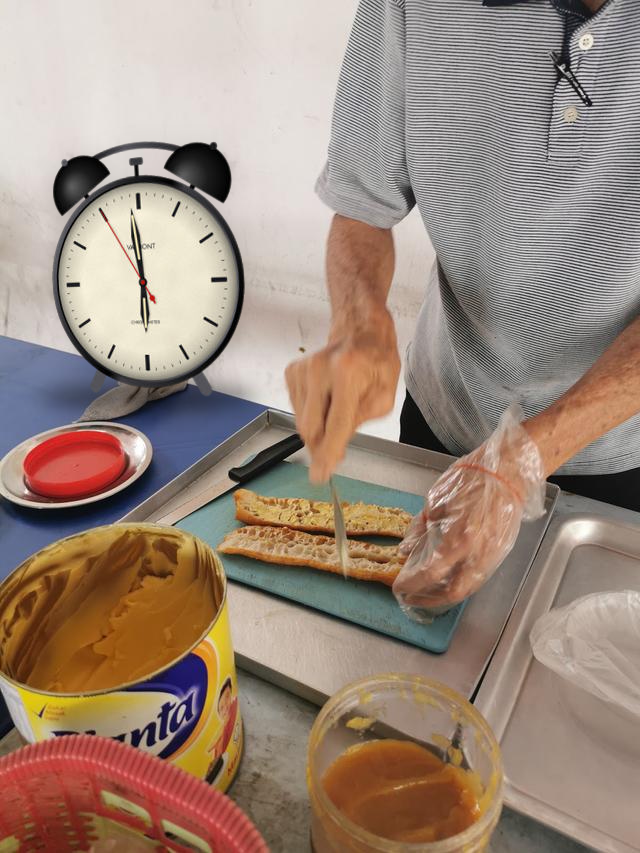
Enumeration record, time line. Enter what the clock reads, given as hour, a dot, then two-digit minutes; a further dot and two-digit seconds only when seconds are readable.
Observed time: 5.58.55
